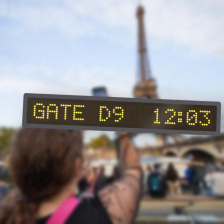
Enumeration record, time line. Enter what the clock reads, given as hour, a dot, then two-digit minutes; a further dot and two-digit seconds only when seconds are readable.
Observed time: 12.03
